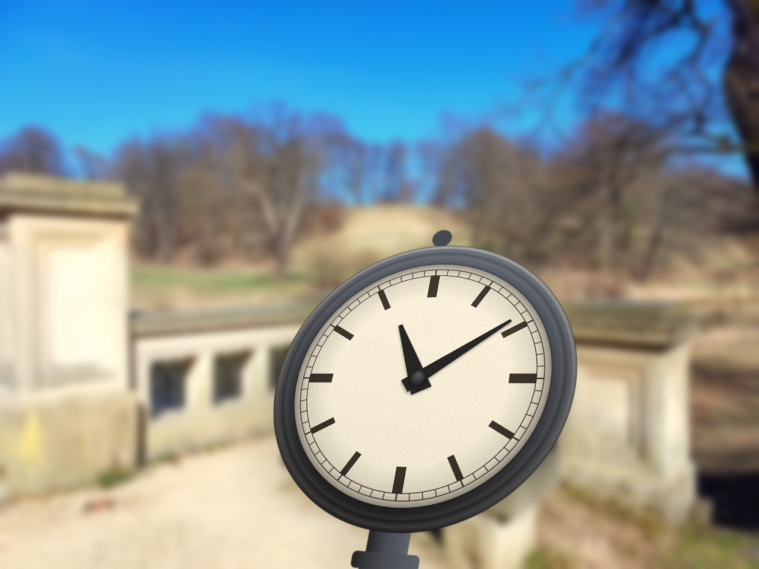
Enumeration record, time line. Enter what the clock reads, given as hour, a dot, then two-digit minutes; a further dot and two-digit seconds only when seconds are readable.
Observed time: 11.09
